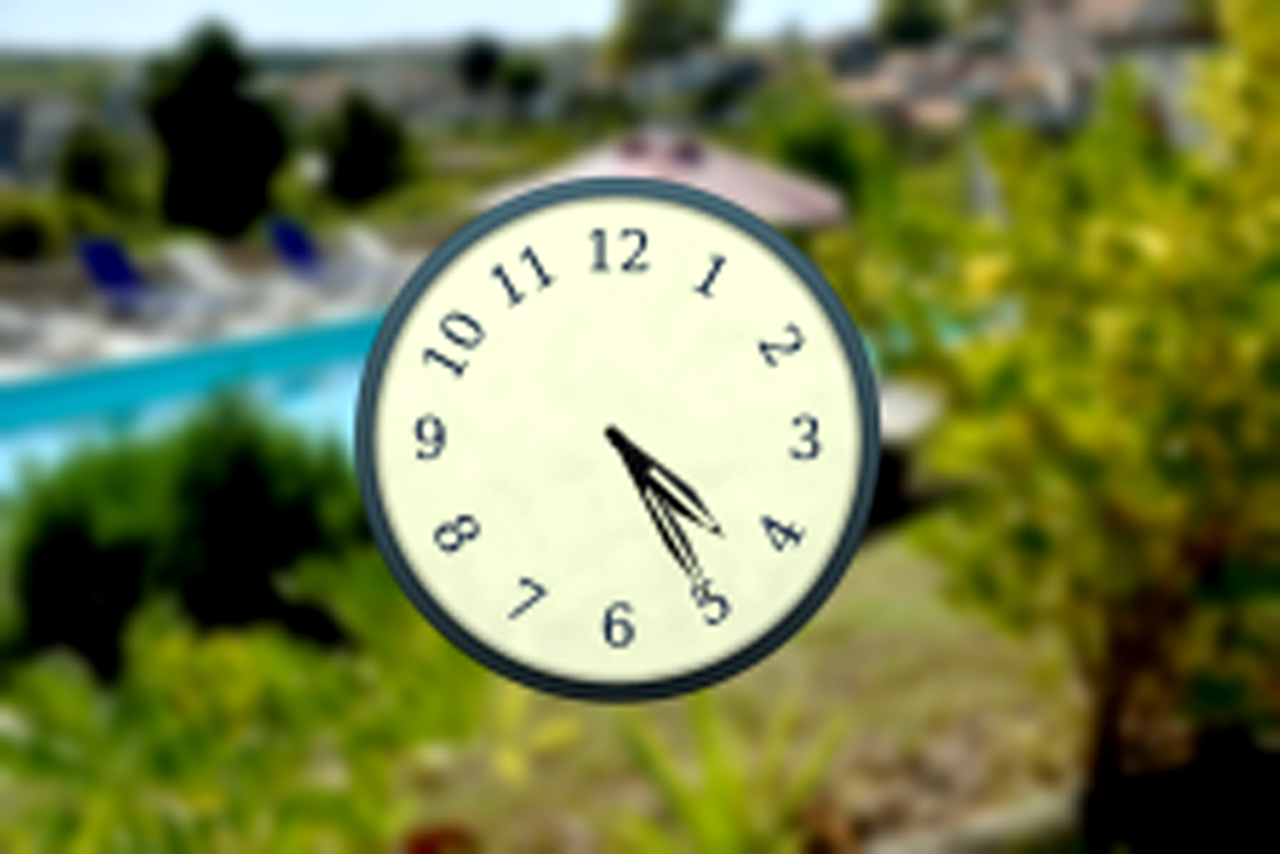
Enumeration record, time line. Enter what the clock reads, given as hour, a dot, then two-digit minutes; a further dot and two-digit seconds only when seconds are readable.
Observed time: 4.25
